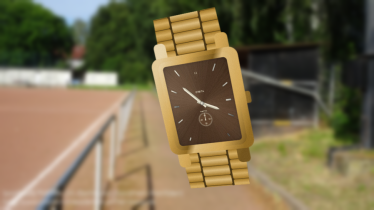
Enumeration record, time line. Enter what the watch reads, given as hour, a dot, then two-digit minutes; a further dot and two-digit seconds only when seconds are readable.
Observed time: 3.53
